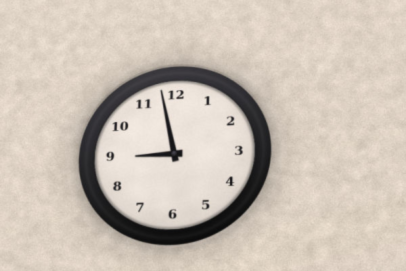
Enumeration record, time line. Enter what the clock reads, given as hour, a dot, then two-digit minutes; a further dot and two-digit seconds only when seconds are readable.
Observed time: 8.58
